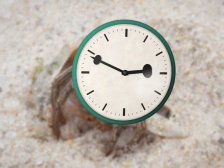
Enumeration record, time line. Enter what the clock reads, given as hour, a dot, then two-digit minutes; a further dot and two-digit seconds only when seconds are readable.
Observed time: 2.49
